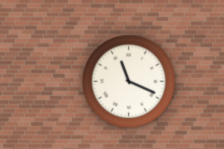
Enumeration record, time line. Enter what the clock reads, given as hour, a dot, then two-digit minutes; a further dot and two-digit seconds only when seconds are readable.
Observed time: 11.19
